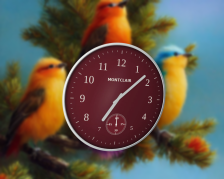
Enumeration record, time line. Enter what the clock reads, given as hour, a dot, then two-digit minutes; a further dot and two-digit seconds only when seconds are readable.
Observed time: 7.08
